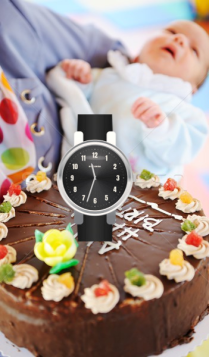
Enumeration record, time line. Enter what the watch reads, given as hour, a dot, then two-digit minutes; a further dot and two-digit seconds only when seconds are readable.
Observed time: 11.33
